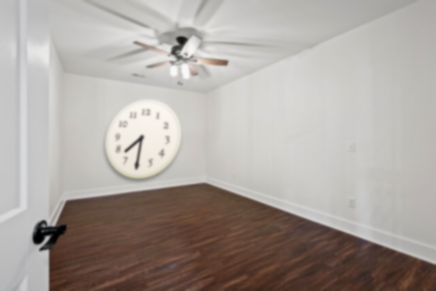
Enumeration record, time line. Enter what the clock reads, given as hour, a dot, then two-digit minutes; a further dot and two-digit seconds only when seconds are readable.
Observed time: 7.30
